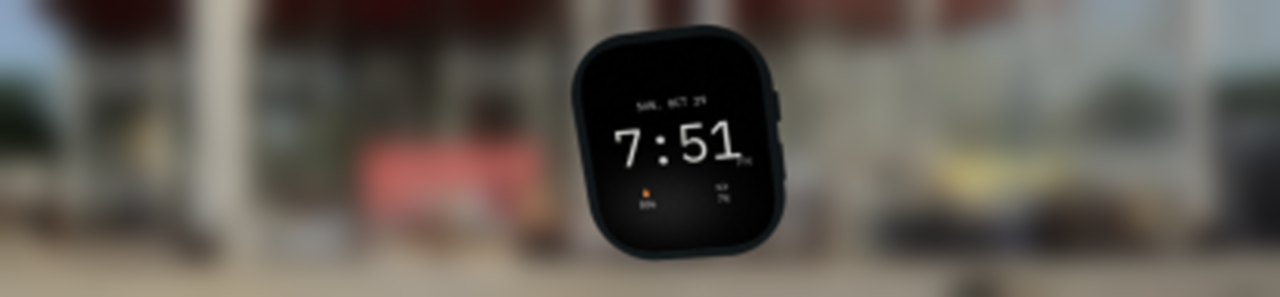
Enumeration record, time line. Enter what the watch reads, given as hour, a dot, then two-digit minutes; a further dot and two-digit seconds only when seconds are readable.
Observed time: 7.51
